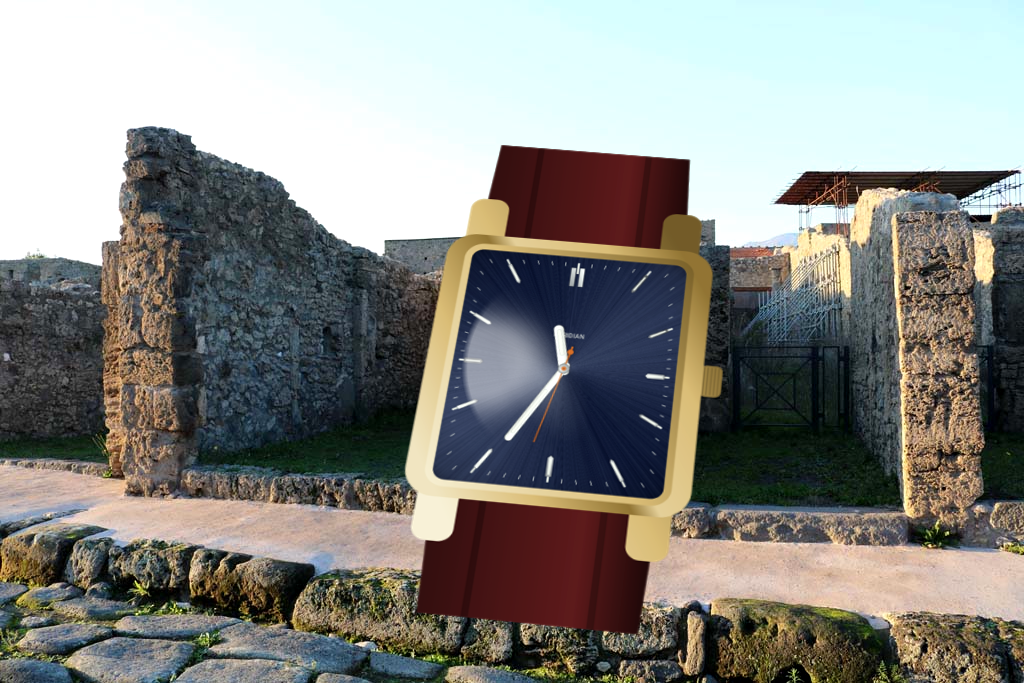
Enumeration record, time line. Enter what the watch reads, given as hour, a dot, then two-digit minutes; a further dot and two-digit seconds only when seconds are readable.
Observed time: 11.34.32
